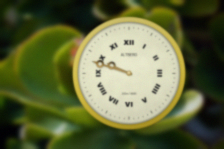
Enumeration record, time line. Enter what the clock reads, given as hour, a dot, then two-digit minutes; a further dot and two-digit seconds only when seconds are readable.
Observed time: 9.48
